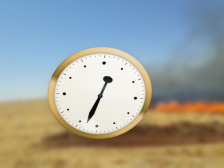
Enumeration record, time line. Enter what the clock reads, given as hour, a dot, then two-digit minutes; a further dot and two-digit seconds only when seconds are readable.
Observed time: 12.33
